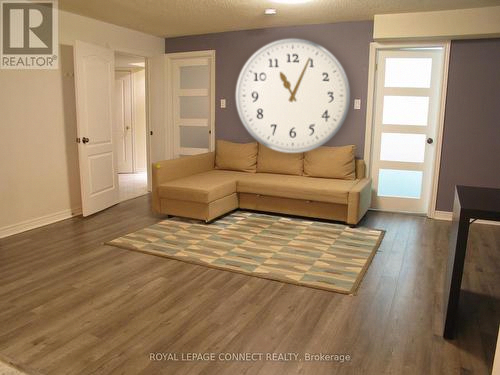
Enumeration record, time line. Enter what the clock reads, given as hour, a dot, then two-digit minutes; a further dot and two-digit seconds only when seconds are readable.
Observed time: 11.04
